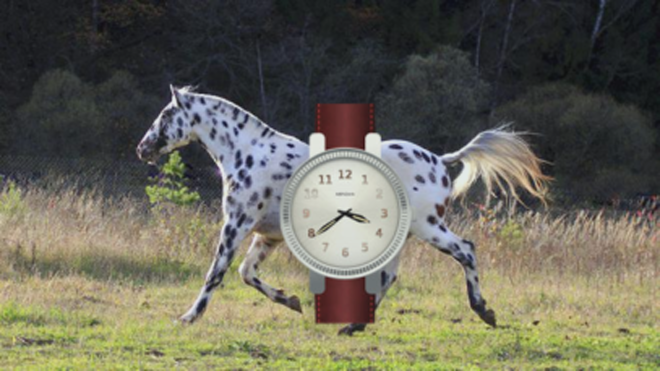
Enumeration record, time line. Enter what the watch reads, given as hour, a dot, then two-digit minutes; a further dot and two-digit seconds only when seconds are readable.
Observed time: 3.39
